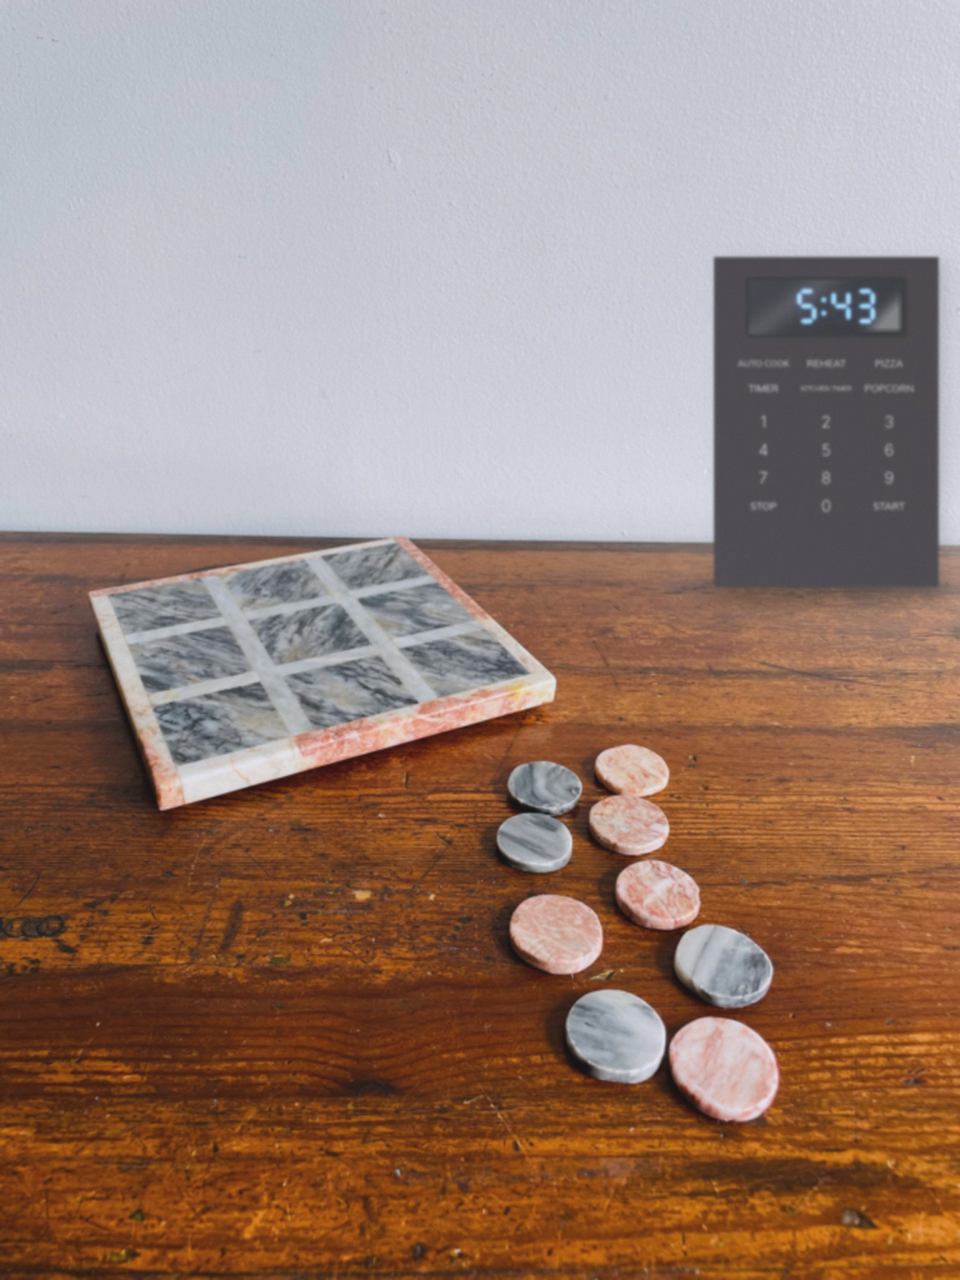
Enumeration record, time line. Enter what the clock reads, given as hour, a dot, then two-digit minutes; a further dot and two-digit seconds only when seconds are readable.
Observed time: 5.43
